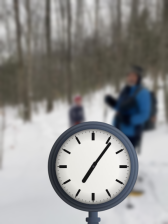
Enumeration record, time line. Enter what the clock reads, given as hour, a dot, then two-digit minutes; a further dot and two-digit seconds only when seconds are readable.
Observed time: 7.06
